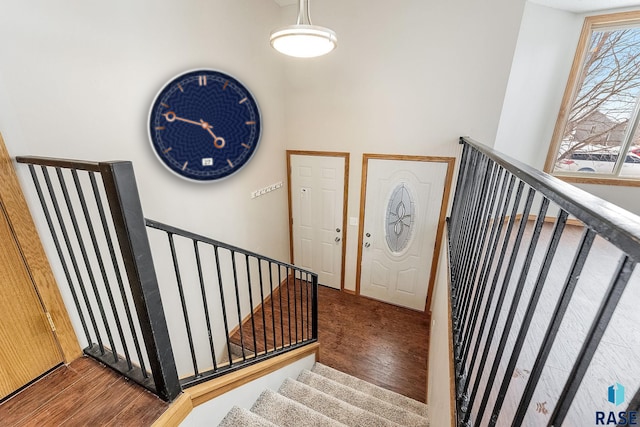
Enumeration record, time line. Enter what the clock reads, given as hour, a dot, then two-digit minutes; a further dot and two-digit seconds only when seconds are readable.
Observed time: 4.48
